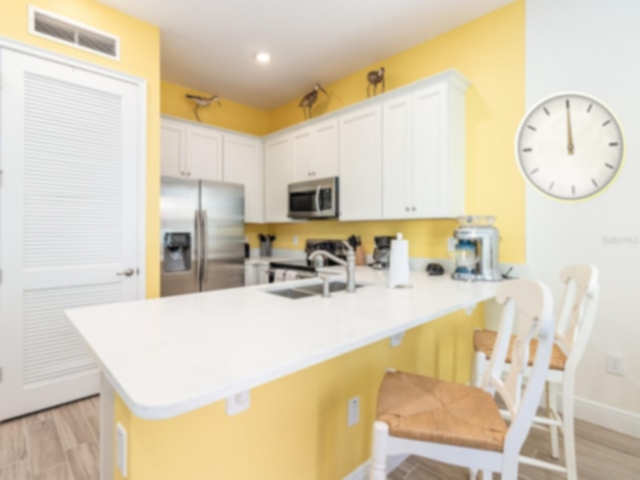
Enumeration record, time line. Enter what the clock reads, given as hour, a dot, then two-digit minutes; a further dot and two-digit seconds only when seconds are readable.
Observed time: 12.00
